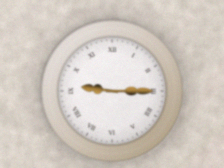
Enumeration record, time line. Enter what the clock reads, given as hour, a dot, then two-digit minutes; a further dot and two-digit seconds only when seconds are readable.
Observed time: 9.15
